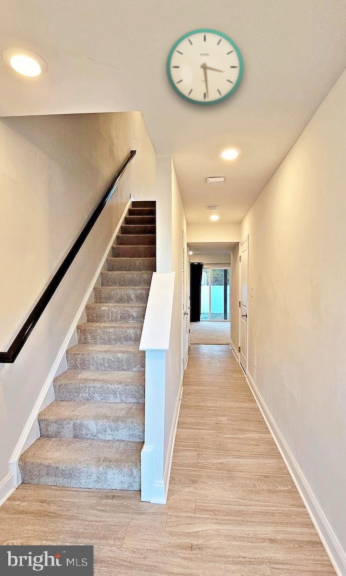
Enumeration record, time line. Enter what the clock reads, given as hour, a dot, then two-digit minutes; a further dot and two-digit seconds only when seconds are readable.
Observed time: 3.29
